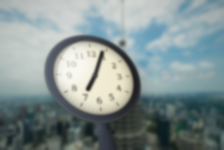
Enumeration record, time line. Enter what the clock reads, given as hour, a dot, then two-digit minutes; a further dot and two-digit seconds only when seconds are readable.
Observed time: 7.04
